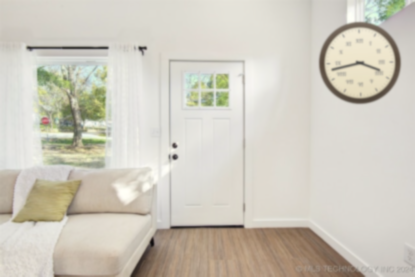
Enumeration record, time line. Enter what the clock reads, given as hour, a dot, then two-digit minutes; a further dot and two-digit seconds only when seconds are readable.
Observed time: 3.43
